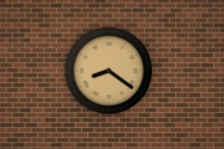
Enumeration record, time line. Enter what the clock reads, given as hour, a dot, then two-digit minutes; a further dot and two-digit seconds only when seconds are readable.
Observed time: 8.21
